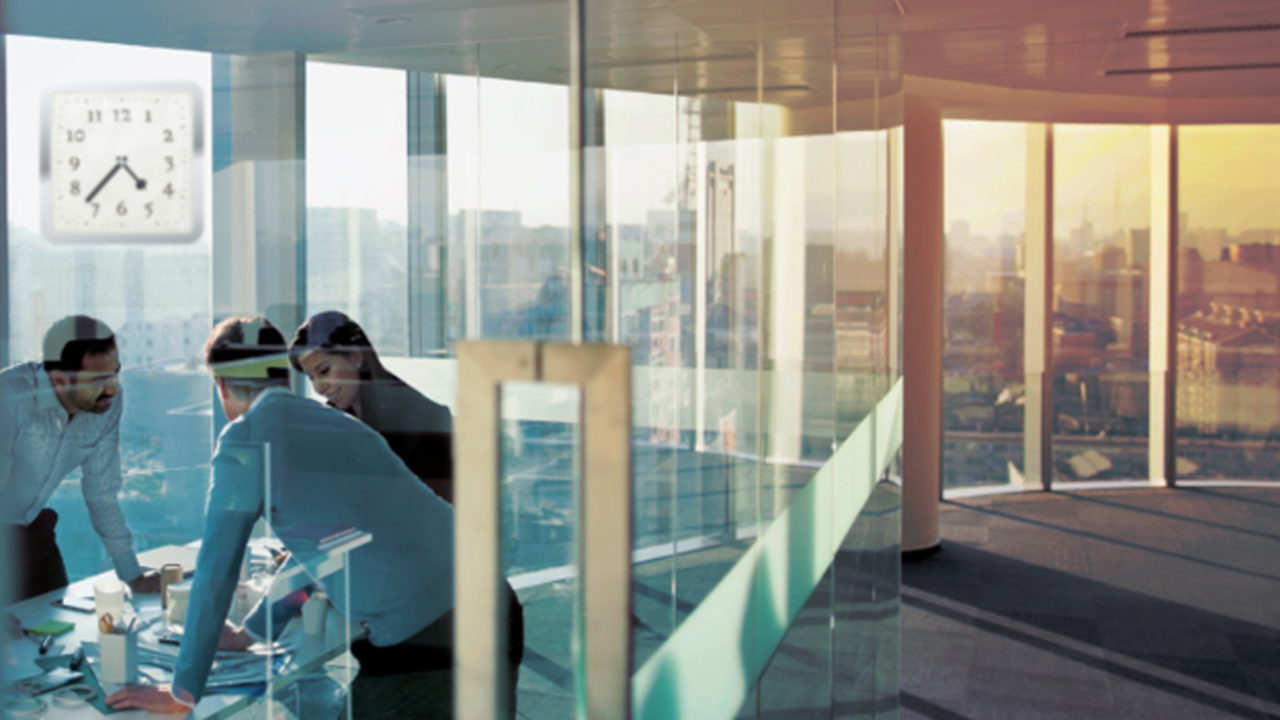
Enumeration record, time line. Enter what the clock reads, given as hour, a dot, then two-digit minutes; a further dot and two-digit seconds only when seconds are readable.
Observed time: 4.37
